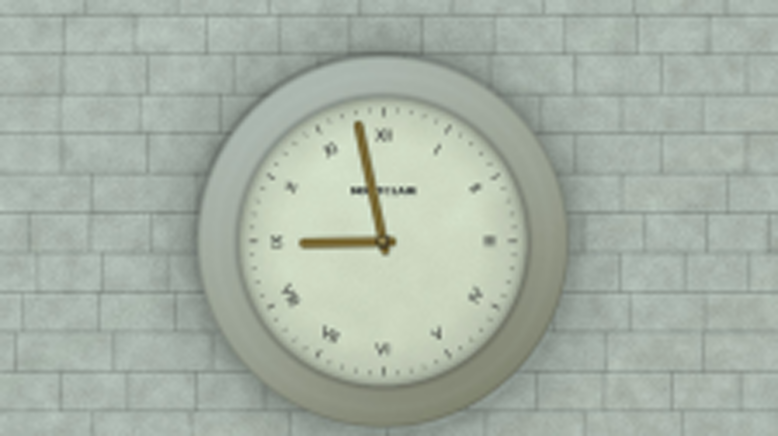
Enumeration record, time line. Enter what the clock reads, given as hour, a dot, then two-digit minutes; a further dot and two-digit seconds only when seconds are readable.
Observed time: 8.58
